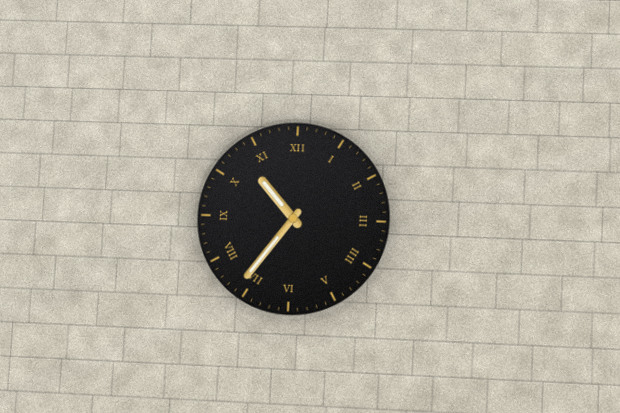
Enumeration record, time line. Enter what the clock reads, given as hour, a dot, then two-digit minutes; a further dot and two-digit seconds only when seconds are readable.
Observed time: 10.36
